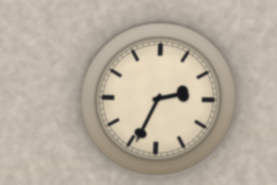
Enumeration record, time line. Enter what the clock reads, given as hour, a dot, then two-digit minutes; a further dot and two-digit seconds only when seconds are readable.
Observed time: 2.34
